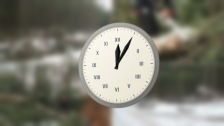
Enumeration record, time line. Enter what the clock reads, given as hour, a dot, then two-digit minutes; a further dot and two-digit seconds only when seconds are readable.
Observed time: 12.05
